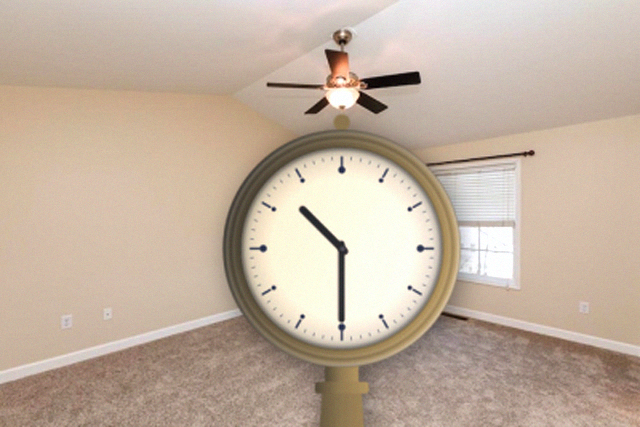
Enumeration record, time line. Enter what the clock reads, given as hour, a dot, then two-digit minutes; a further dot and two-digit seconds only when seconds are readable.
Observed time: 10.30
